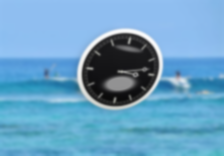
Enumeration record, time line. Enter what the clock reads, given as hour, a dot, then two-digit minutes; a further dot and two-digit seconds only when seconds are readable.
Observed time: 3.13
